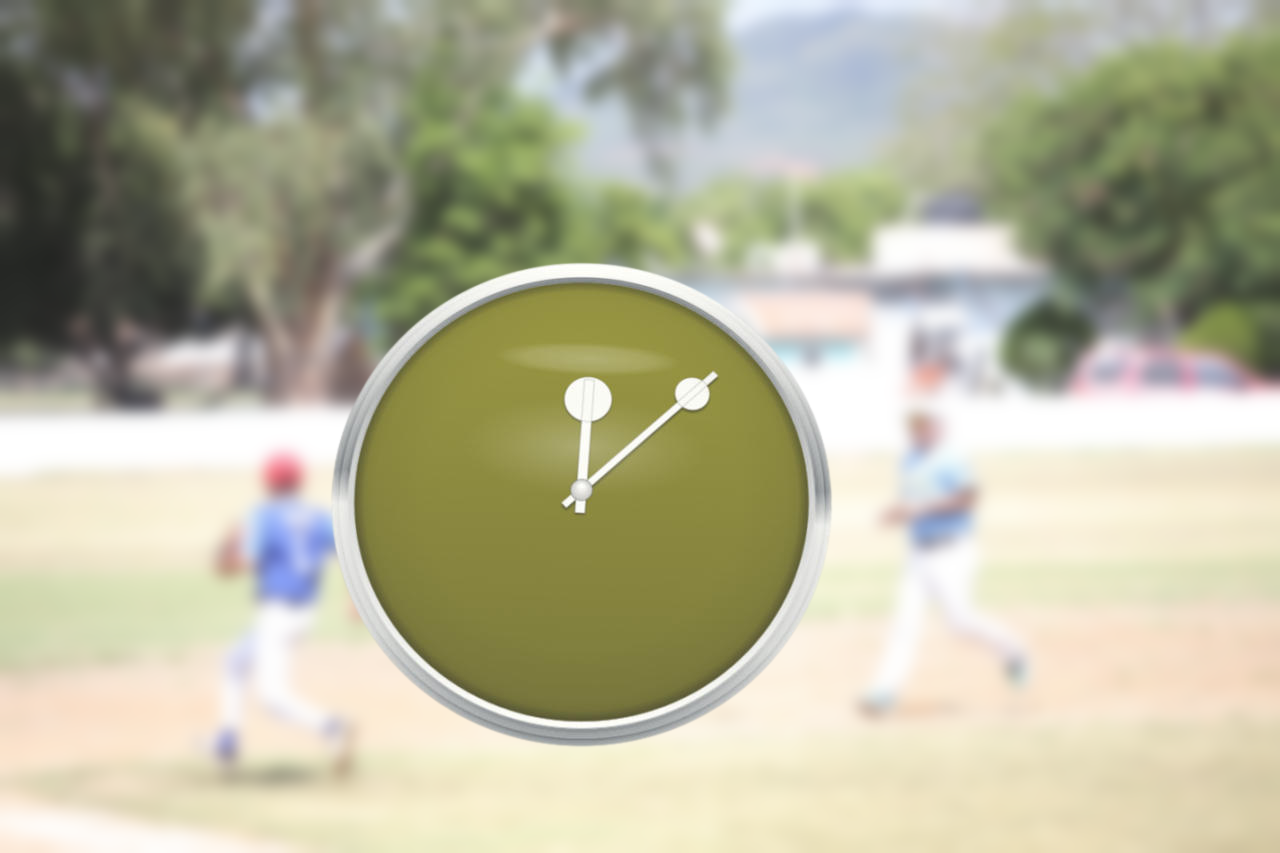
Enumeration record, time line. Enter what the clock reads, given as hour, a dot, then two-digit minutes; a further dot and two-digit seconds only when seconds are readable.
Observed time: 12.08
